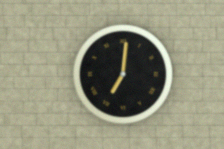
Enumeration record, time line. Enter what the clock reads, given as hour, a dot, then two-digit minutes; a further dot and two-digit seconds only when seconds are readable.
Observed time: 7.01
